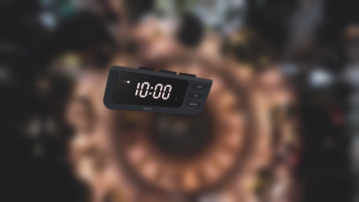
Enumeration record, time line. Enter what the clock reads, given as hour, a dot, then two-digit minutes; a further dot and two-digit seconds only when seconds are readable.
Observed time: 10.00
